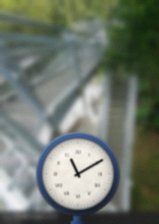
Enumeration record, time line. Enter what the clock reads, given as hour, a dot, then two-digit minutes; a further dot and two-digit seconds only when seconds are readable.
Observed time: 11.10
